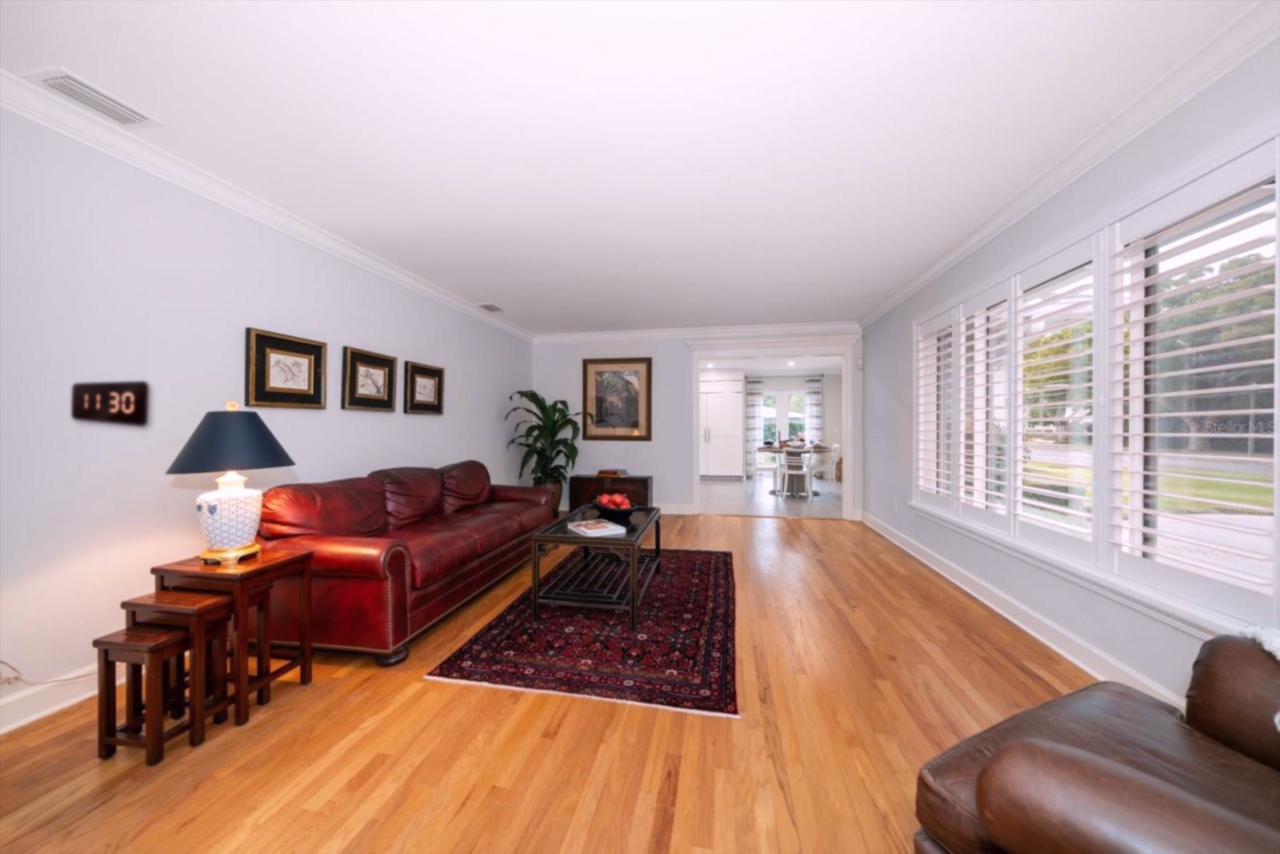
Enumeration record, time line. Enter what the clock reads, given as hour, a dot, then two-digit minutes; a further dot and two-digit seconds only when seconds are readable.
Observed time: 11.30
